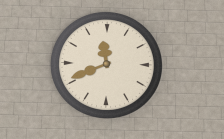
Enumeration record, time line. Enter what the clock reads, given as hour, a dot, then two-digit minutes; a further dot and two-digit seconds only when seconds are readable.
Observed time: 11.41
